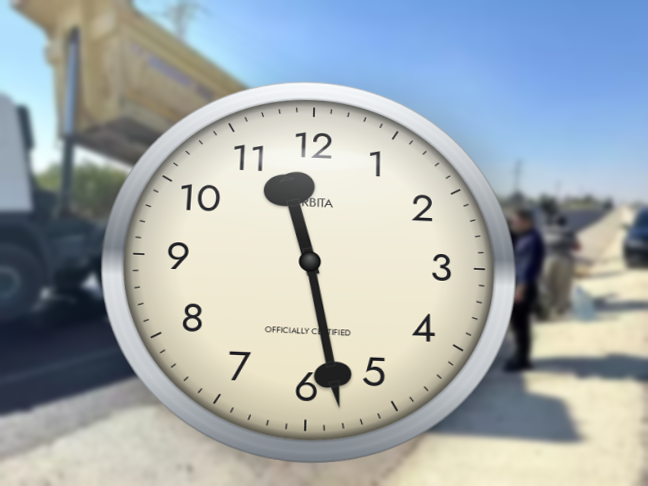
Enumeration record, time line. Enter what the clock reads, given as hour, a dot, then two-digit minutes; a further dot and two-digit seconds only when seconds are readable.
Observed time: 11.28
